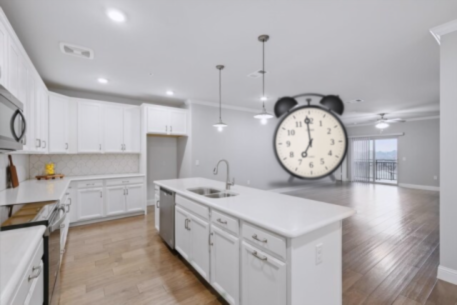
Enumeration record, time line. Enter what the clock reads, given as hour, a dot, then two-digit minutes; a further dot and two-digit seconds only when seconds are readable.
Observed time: 6.59
